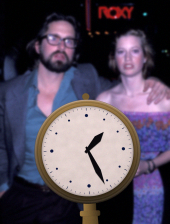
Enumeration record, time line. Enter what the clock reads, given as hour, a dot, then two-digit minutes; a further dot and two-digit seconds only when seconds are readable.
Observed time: 1.26
